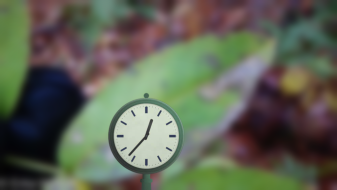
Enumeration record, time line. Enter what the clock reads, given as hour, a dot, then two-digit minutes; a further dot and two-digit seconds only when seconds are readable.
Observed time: 12.37
